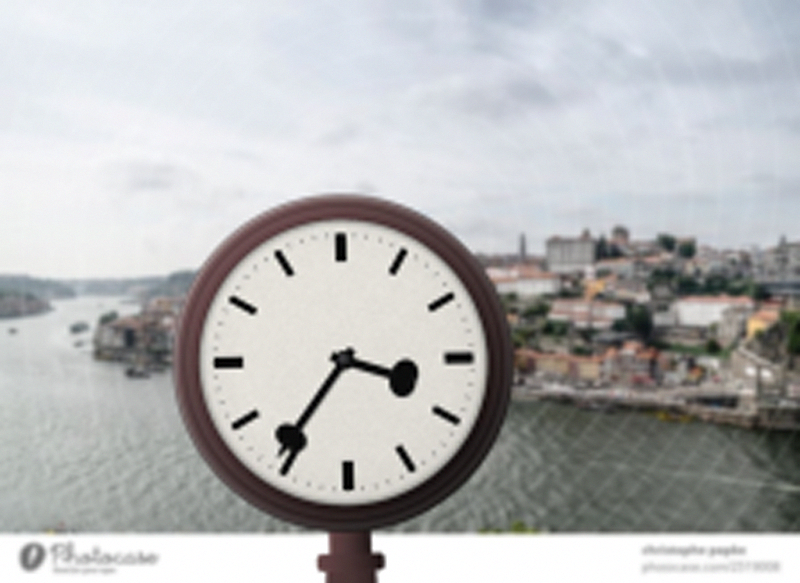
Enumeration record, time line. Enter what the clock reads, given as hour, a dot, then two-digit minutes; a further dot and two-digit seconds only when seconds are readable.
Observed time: 3.36
